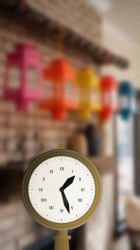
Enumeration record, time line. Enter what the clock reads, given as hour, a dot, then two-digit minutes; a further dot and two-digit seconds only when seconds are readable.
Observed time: 1.27
